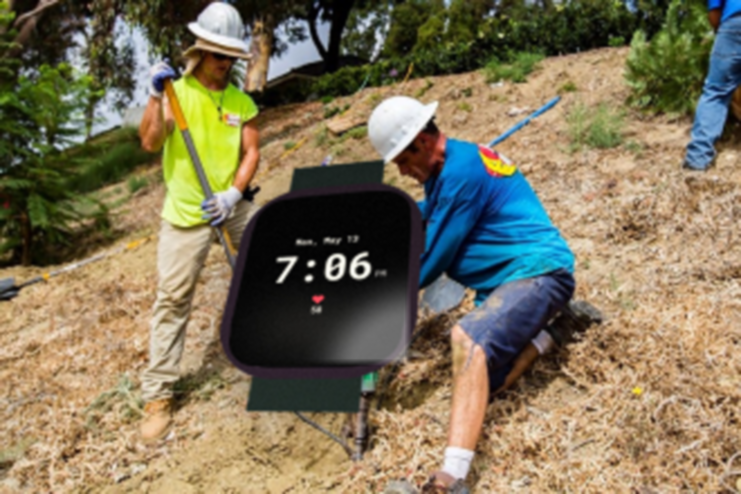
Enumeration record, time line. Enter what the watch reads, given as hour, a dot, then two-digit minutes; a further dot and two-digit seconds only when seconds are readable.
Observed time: 7.06
